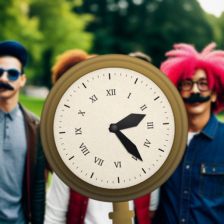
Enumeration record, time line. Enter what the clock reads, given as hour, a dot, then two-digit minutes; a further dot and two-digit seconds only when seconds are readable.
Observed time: 2.24
